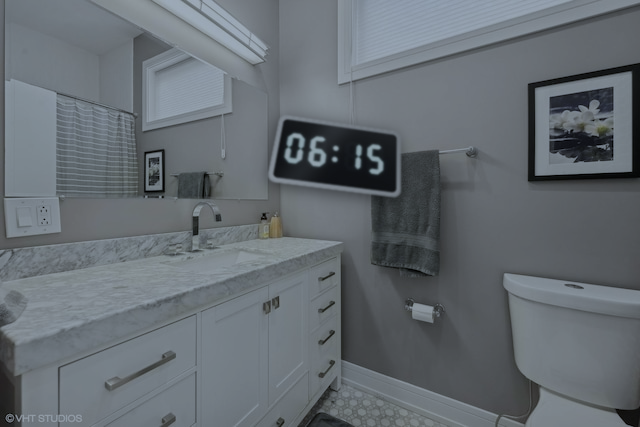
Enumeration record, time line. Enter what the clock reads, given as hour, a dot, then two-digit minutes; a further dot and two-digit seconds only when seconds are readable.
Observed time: 6.15
